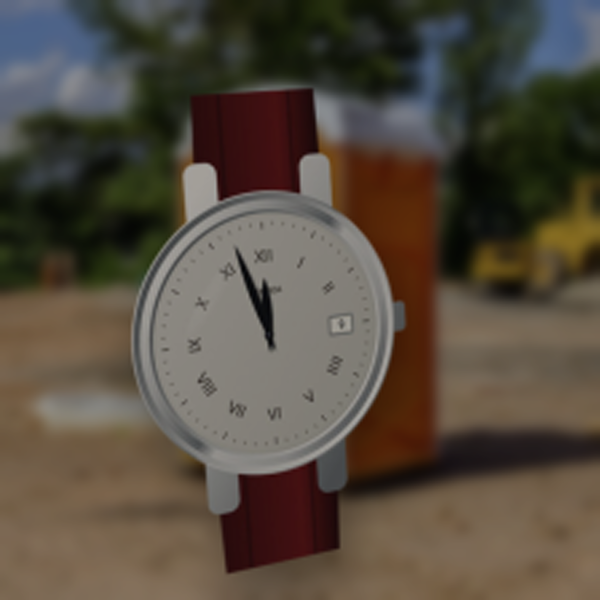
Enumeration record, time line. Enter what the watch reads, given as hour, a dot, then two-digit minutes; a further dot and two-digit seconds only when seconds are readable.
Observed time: 11.57
